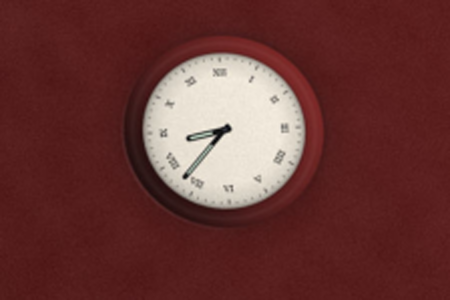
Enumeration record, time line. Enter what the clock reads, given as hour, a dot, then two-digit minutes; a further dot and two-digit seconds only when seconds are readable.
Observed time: 8.37
